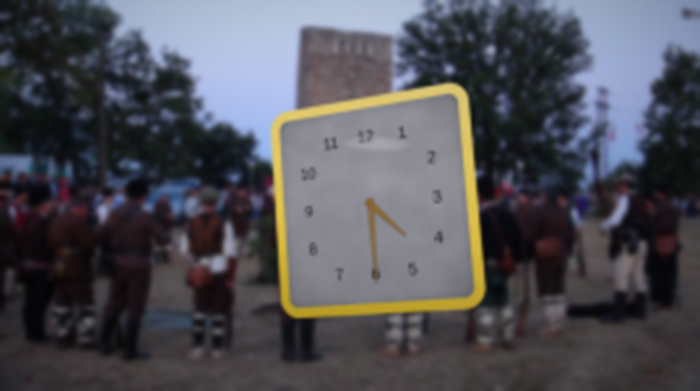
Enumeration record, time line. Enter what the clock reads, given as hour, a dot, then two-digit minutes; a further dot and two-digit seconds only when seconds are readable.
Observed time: 4.30
